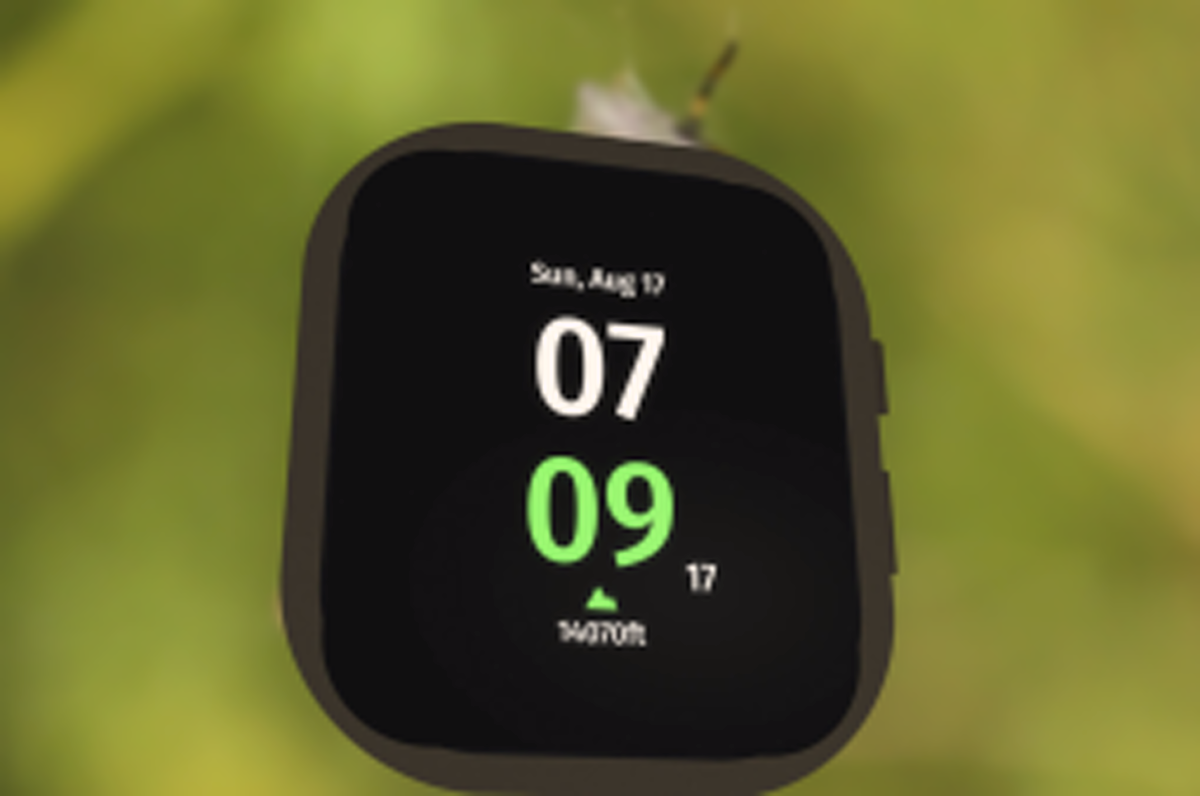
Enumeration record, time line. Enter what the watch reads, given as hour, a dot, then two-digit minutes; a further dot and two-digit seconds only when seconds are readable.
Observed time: 7.09.17
